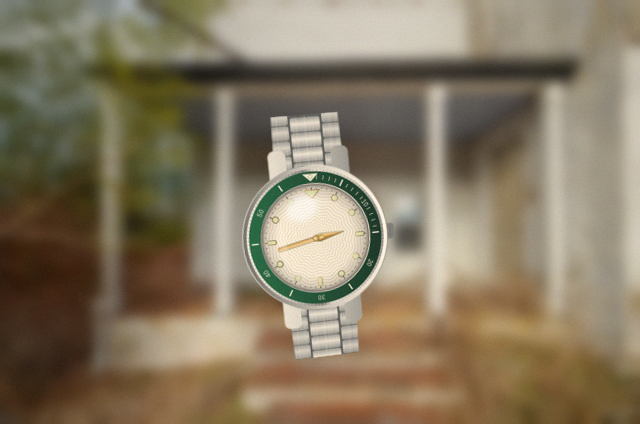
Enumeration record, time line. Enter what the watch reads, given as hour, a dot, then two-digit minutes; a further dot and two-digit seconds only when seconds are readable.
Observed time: 2.43
